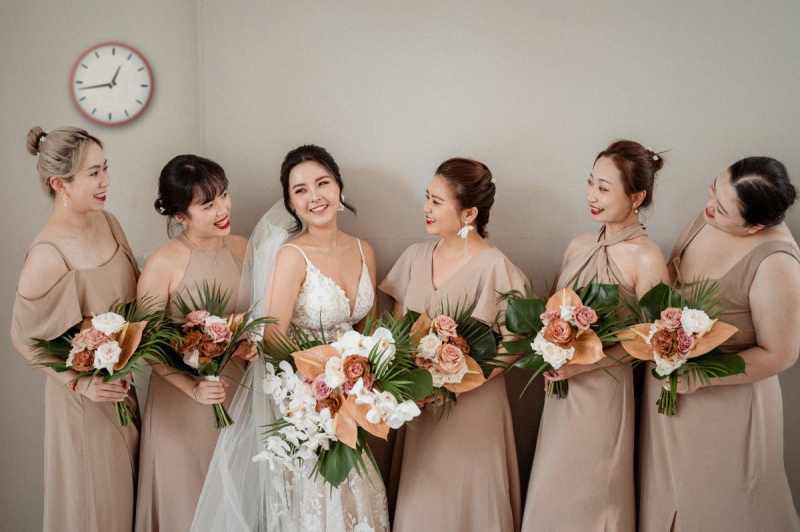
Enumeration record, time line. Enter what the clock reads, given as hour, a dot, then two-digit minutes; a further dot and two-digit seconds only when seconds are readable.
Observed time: 12.43
